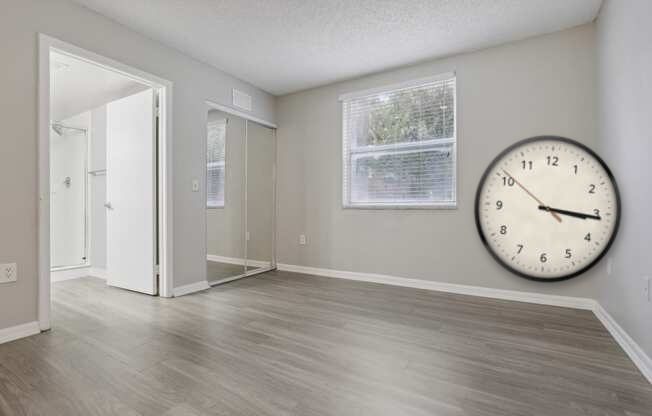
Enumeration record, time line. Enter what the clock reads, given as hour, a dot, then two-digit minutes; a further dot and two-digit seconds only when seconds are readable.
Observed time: 3.15.51
